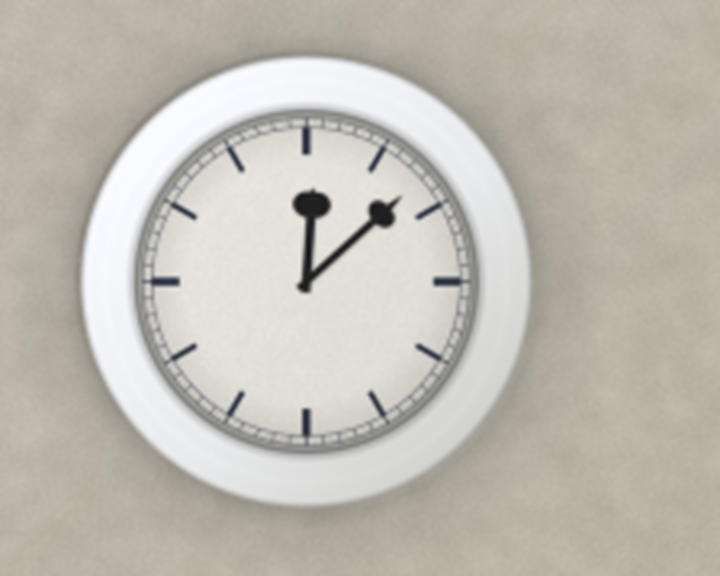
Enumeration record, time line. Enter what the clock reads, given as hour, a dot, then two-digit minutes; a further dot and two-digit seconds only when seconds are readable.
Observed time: 12.08
